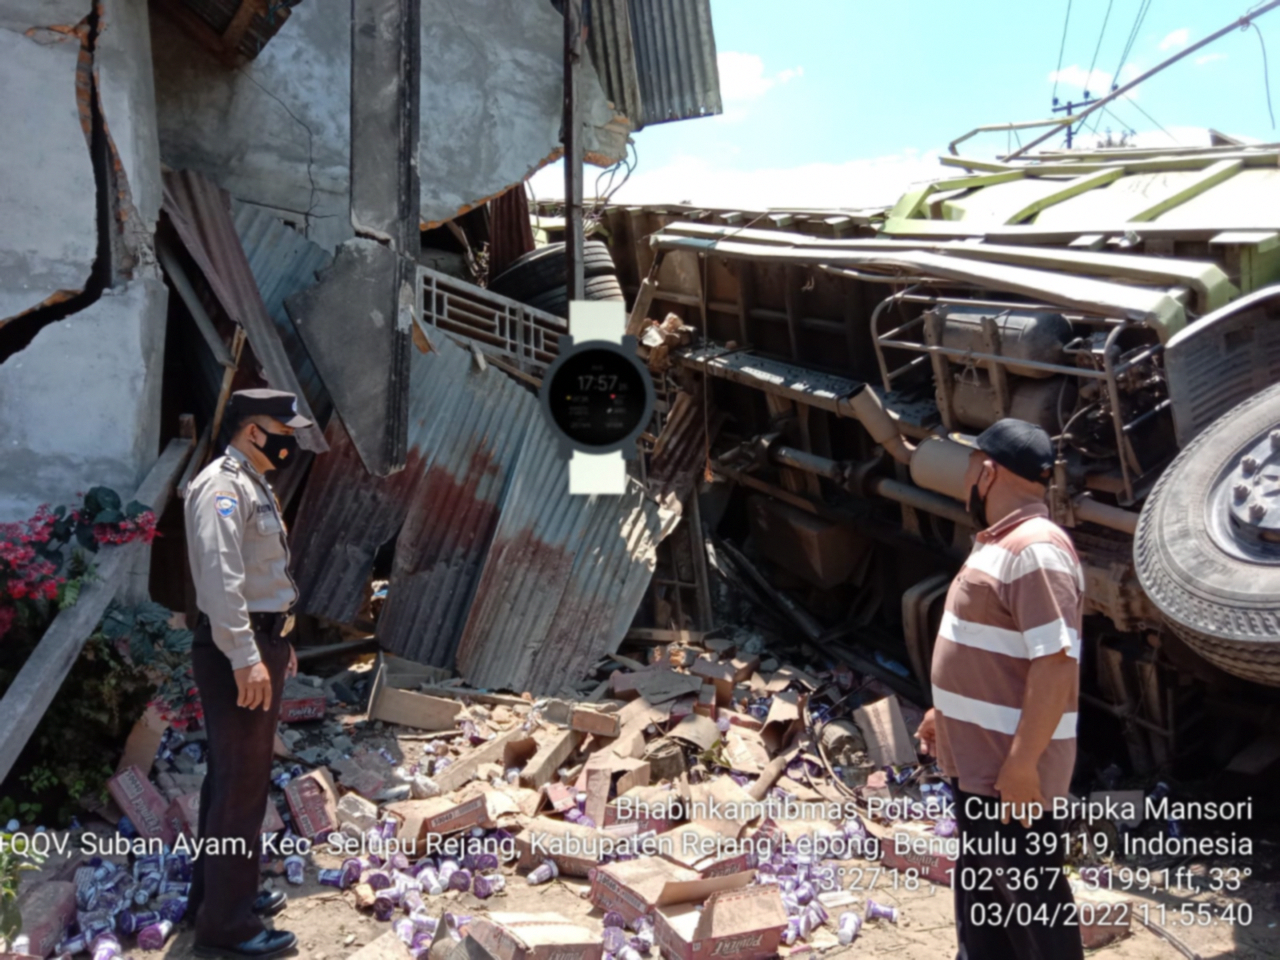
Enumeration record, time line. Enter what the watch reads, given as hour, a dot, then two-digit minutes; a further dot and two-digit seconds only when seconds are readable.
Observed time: 17.57
